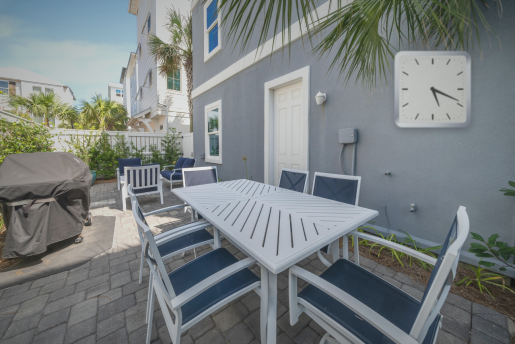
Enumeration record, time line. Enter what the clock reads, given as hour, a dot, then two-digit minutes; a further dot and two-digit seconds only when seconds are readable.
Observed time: 5.19
